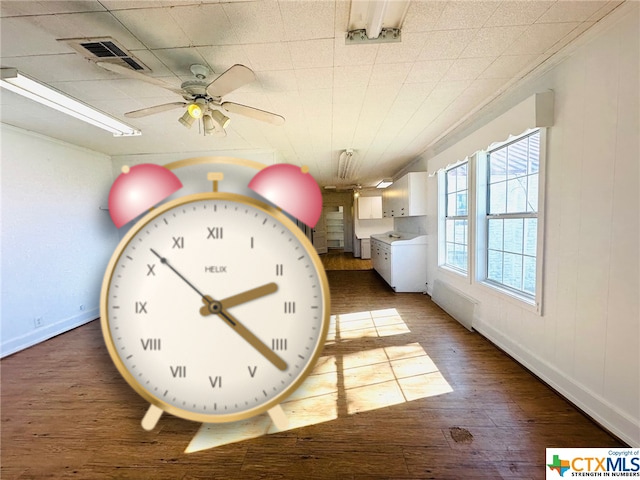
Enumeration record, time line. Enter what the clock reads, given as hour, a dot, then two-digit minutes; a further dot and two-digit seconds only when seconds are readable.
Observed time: 2.21.52
